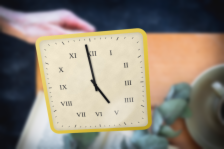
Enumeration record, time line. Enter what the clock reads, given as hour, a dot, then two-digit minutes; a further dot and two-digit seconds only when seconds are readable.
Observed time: 4.59
